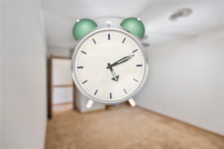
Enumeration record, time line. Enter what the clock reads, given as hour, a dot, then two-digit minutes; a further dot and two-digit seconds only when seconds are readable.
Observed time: 5.11
